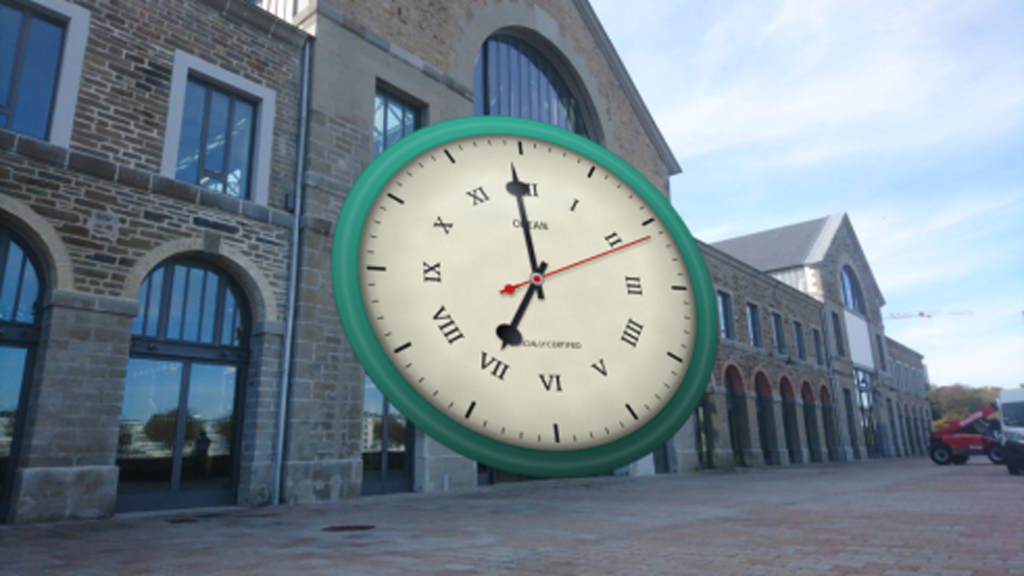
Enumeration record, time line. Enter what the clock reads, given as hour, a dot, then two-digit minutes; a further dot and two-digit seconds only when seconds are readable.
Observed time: 6.59.11
